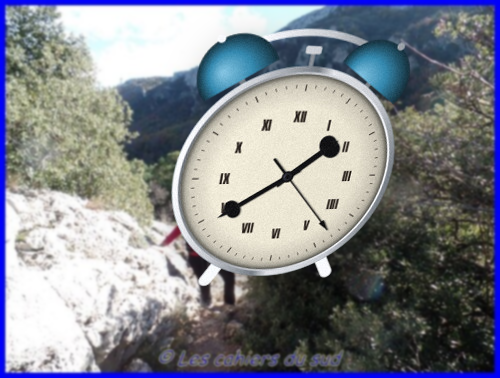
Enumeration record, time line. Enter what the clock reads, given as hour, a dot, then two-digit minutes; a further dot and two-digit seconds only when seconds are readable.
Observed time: 1.39.23
